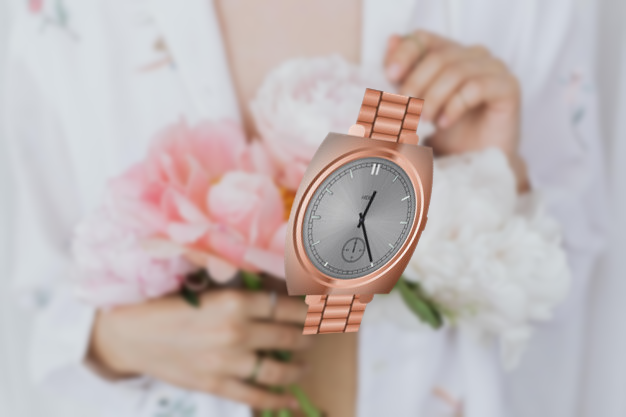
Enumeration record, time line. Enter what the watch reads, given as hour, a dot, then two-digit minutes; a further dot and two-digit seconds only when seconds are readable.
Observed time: 12.25
